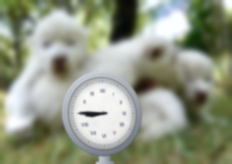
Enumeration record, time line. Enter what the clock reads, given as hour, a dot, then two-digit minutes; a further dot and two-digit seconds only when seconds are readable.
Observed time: 8.45
